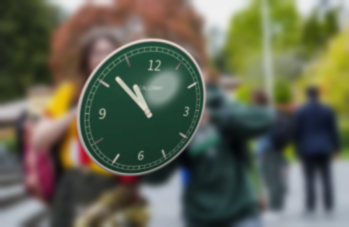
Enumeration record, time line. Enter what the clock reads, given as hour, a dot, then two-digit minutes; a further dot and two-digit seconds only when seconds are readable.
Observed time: 10.52
